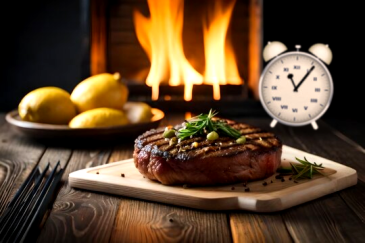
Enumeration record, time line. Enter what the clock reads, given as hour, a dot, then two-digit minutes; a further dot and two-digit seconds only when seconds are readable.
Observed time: 11.06
